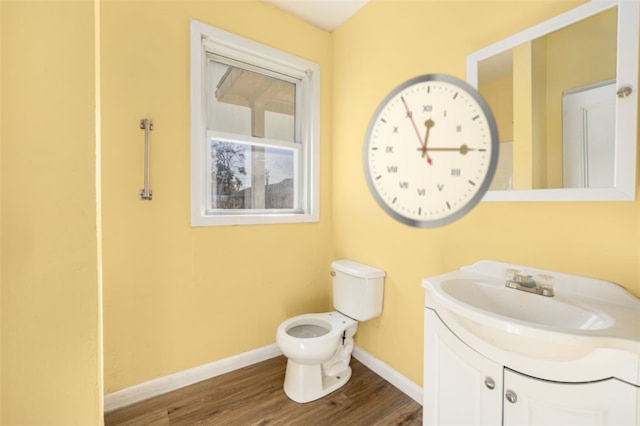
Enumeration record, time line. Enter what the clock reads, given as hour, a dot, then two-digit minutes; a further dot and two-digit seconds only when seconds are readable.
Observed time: 12.14.55
